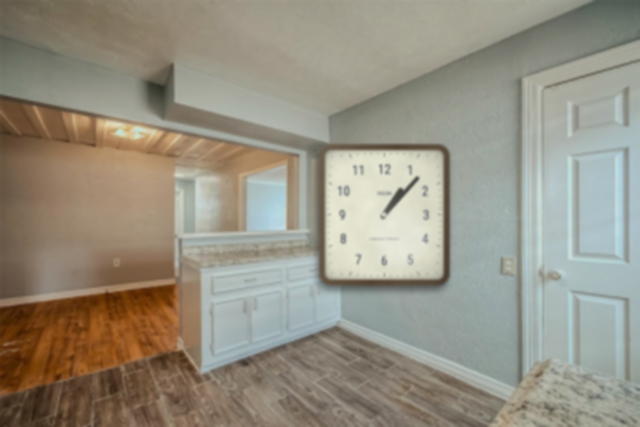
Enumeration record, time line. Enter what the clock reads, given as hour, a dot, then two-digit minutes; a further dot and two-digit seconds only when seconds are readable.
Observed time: 1.07
